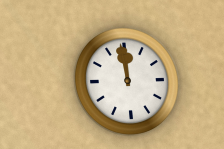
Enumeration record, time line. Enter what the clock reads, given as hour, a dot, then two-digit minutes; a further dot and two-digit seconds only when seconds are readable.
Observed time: 11.59
